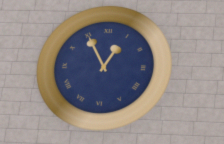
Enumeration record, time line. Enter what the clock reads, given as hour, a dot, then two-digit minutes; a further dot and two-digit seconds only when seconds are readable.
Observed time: 12.55
